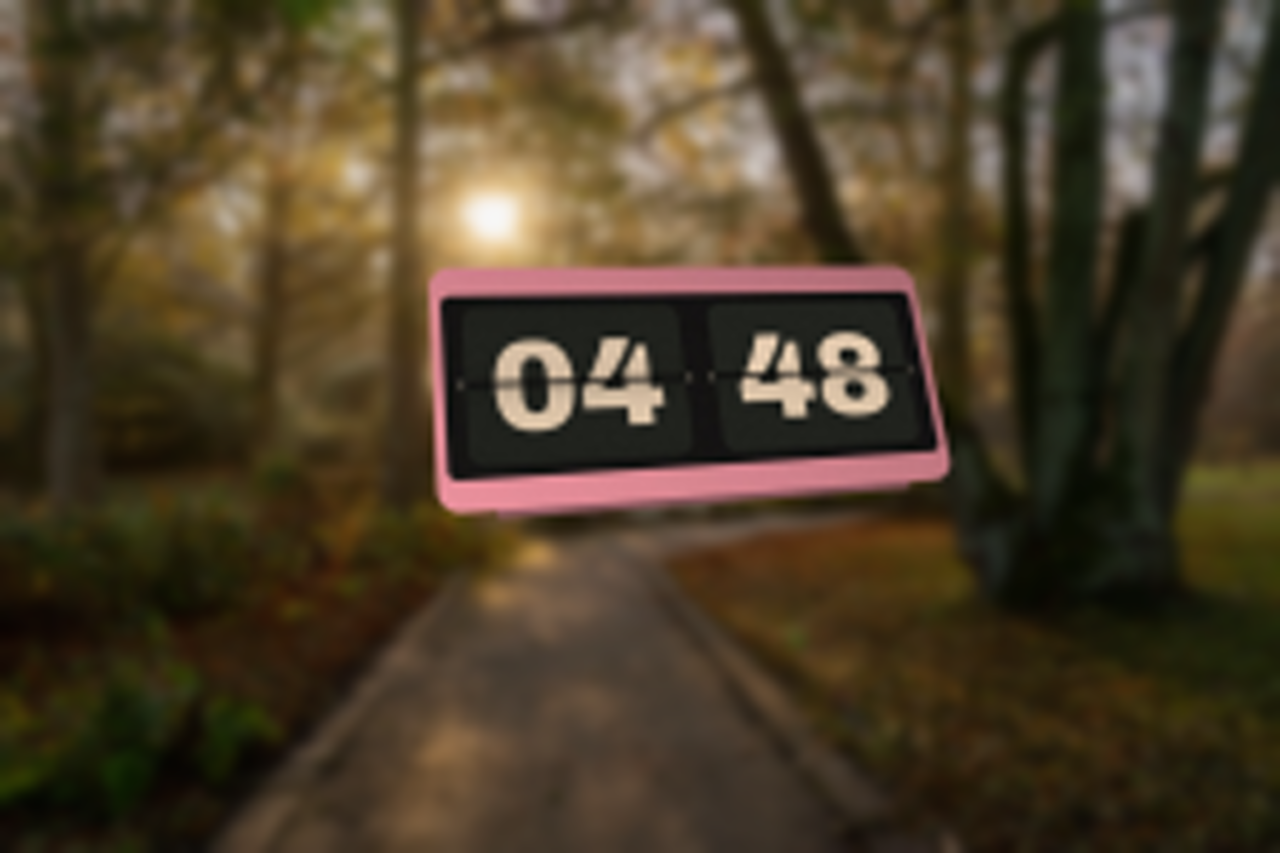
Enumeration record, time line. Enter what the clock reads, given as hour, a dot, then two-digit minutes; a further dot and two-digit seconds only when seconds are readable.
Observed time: 4.48
